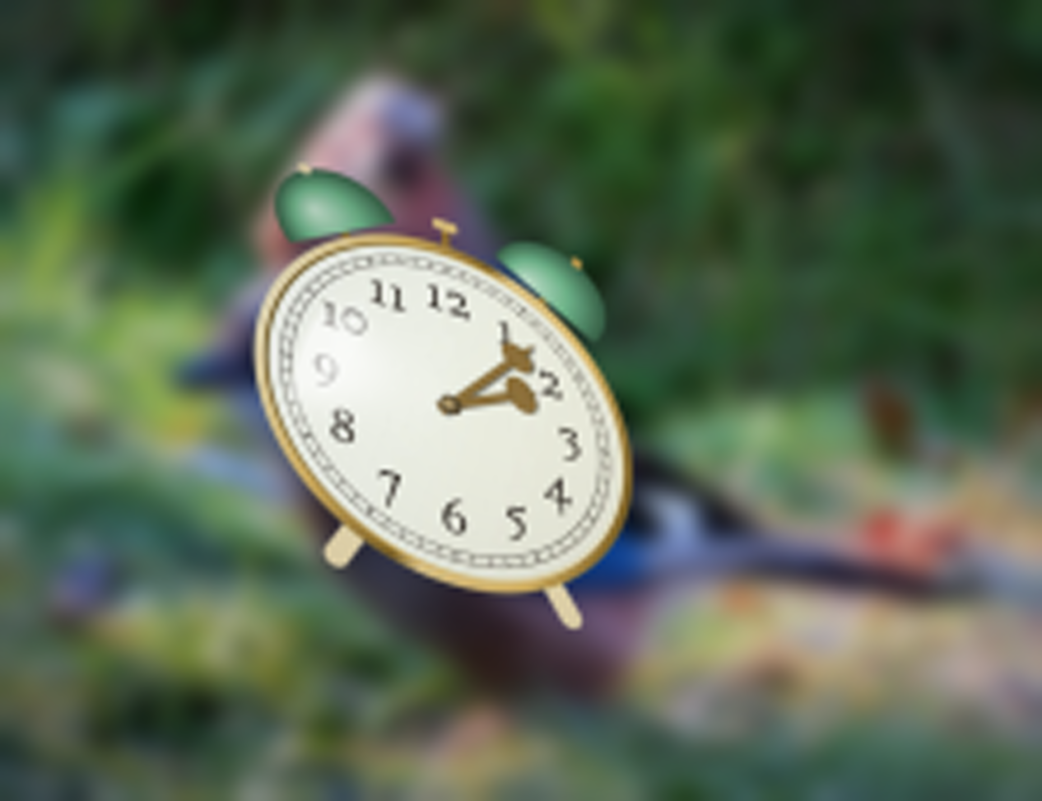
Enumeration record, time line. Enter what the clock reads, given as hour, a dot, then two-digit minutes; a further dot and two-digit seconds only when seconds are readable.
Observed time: 2.07
